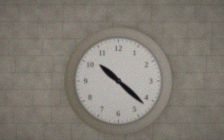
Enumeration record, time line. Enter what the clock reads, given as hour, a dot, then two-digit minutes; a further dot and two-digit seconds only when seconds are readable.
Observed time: 10.22
